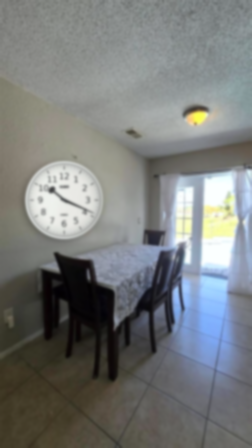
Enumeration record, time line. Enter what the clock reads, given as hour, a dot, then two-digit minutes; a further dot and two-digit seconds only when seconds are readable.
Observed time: 10.19
